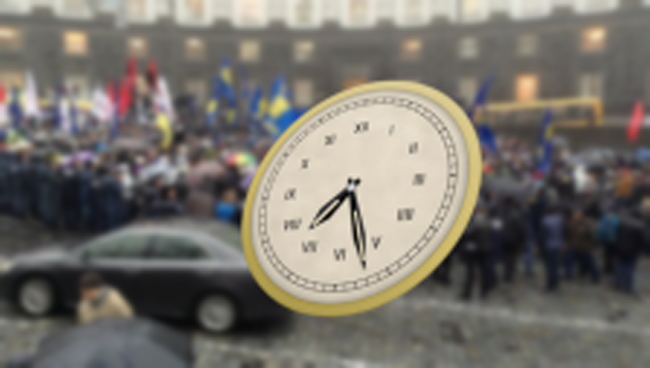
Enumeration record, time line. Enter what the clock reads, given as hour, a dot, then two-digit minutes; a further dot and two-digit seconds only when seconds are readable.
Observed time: 7.27
